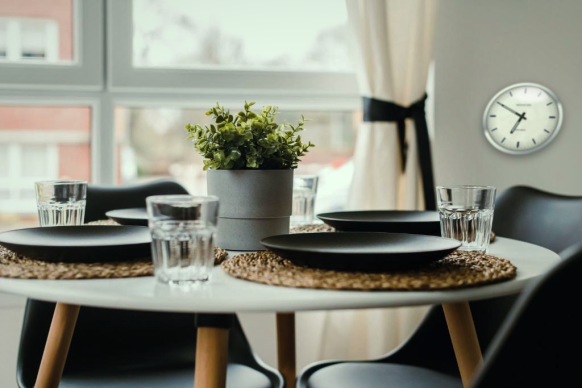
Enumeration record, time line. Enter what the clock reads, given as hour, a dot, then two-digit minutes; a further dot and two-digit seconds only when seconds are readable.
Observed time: 6.50
